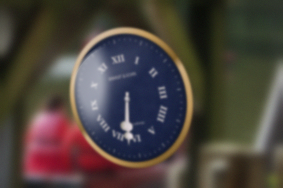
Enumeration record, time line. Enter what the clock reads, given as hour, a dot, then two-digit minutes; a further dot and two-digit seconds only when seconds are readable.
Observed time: 6.32
